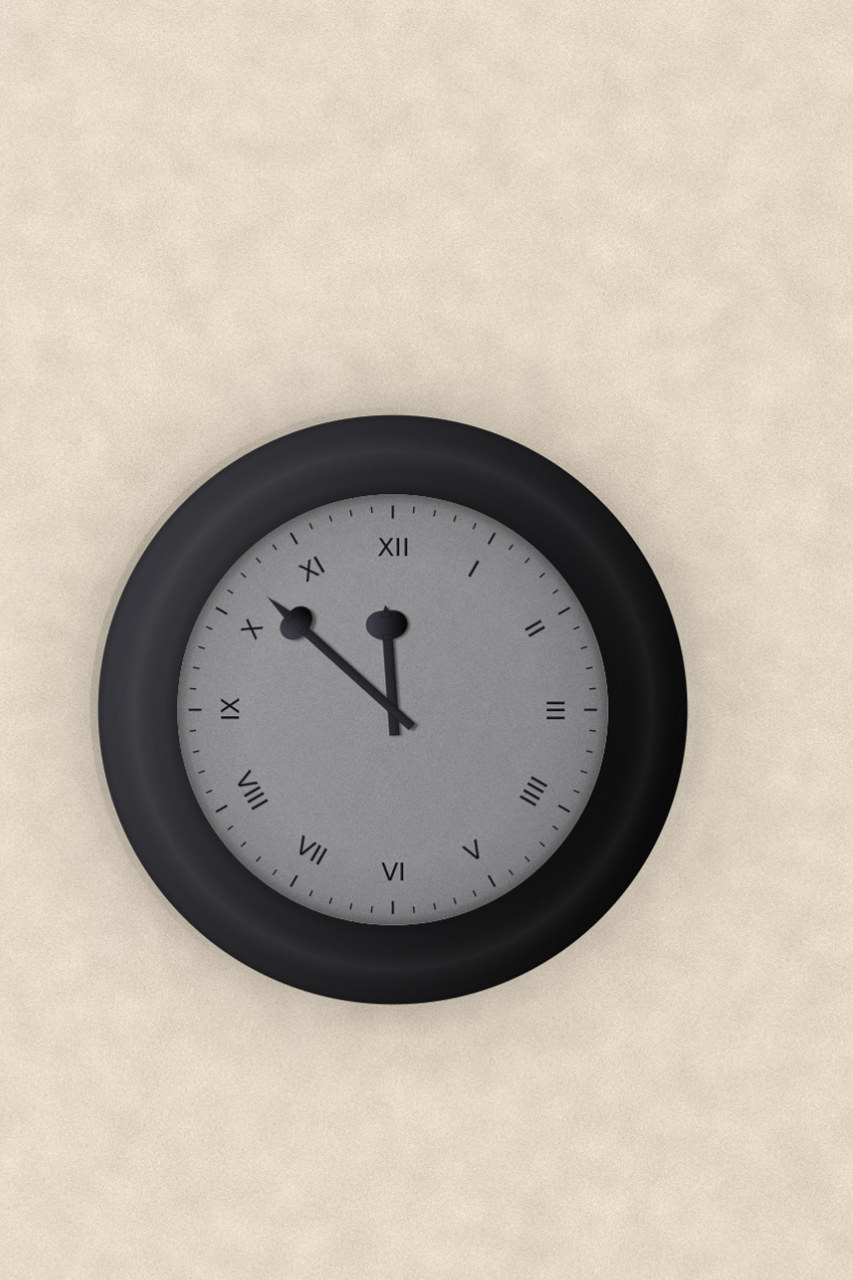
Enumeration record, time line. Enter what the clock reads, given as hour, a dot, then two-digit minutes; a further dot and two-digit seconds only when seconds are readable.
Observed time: 11.52
